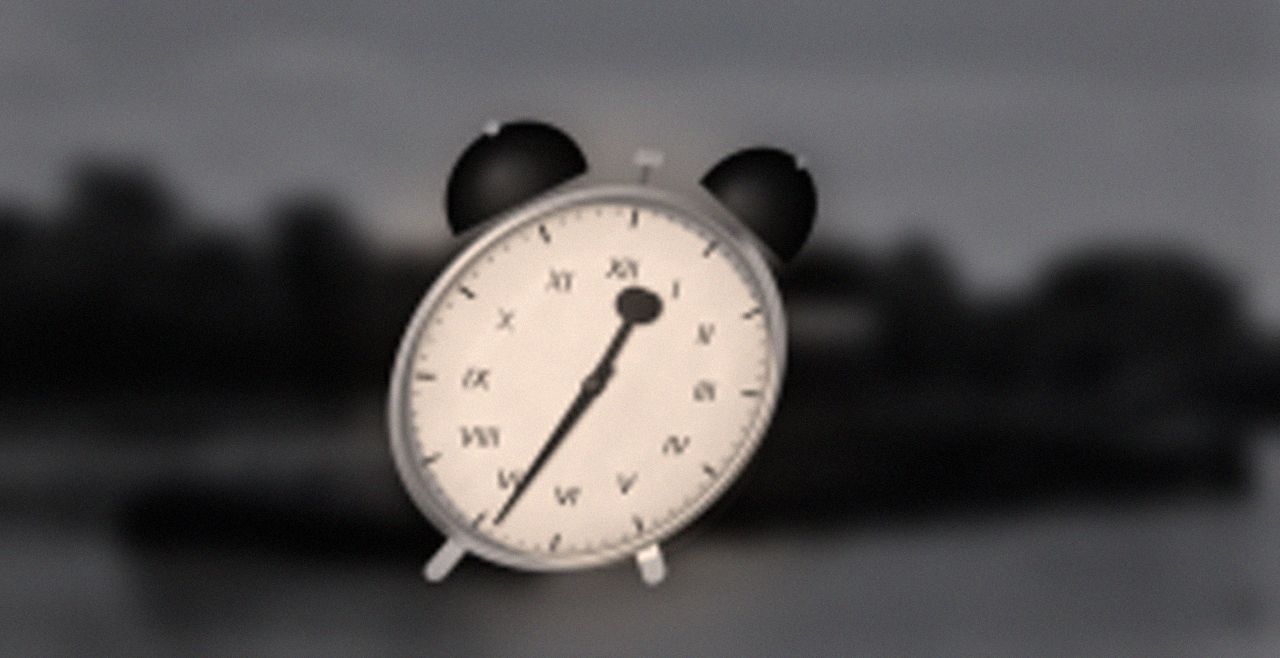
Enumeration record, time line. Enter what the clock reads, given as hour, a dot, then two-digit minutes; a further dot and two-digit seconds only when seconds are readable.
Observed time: 12.34
